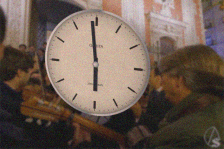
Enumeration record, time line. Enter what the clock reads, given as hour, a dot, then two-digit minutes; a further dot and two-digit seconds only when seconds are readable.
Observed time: 5.59
